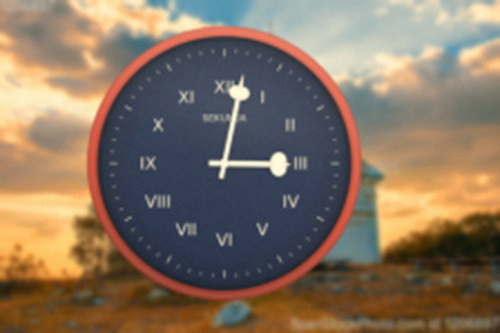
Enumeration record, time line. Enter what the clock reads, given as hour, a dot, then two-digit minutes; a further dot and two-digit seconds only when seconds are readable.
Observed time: 3.02
